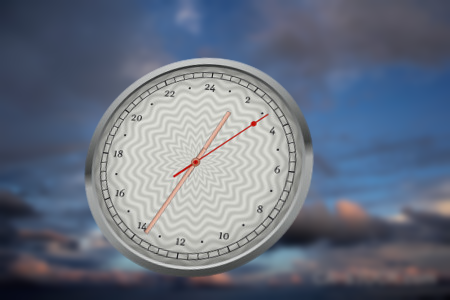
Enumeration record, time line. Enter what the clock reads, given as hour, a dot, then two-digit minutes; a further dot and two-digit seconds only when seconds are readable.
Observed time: 1.34.08
